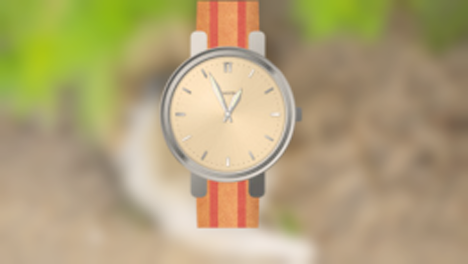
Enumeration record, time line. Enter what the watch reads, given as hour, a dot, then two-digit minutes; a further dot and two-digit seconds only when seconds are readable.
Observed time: 12.56
